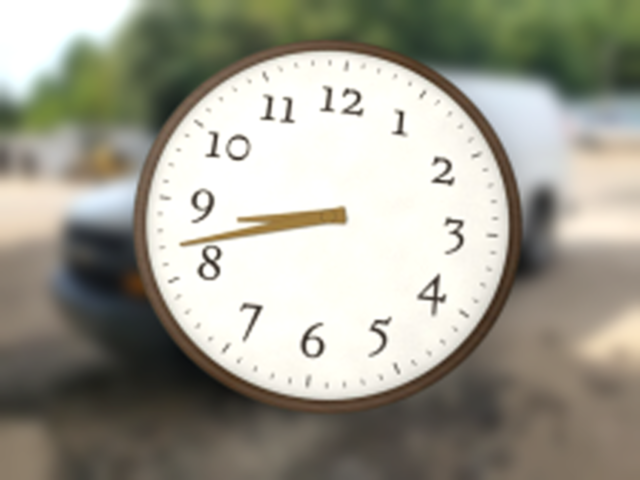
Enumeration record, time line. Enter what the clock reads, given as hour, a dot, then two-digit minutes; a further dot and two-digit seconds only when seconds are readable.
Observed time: 8.42
